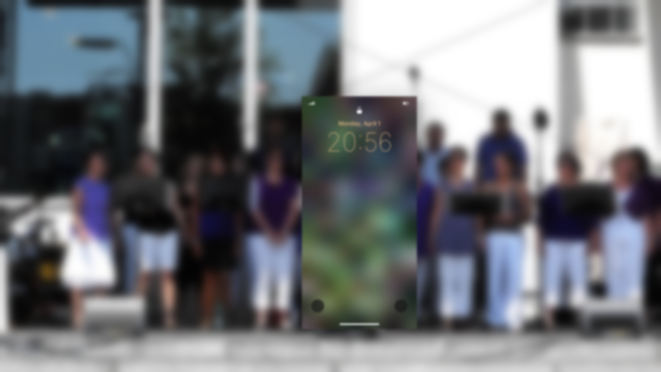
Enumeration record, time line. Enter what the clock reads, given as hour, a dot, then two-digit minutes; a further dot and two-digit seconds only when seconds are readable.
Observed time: 20.56
